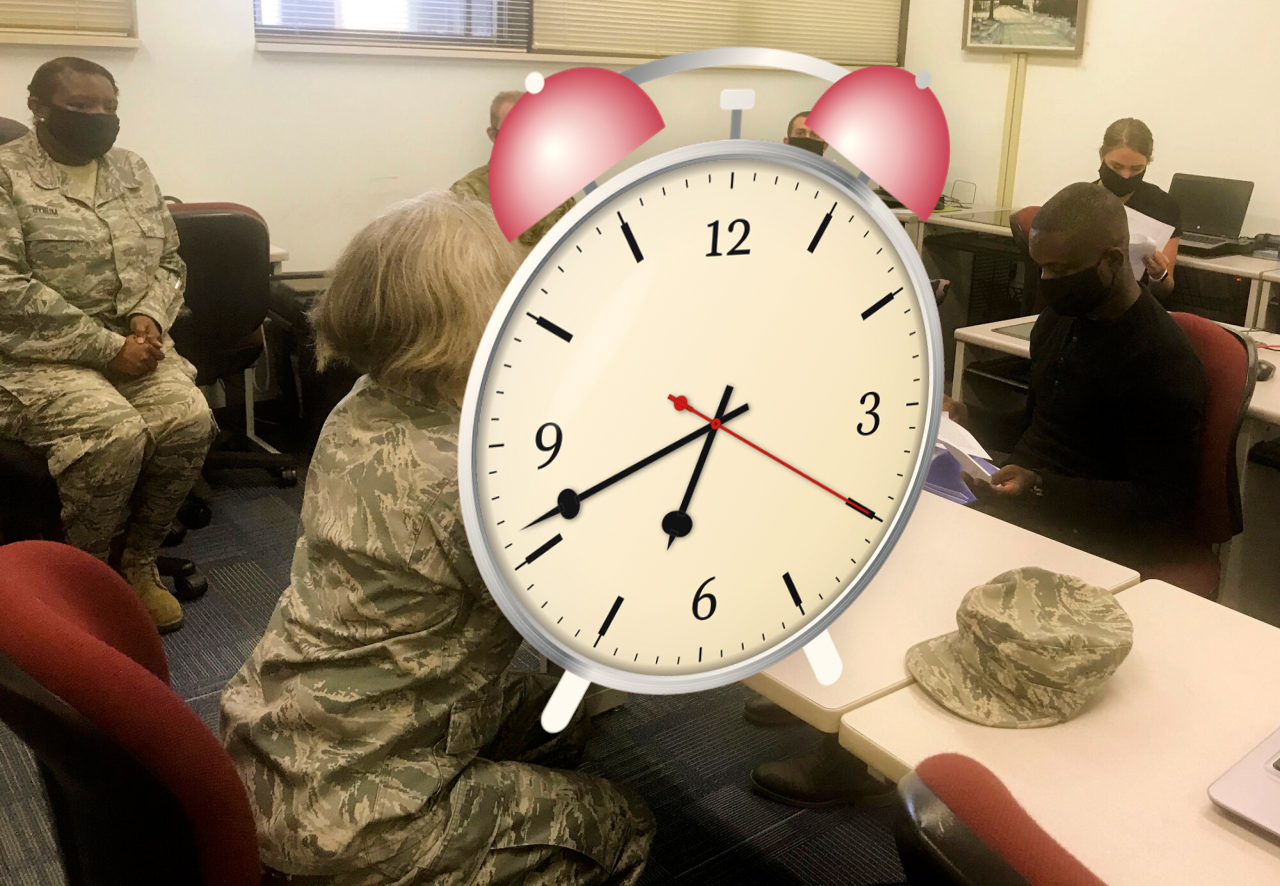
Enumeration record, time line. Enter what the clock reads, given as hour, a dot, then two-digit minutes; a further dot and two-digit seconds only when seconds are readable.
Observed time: 6.41.20
